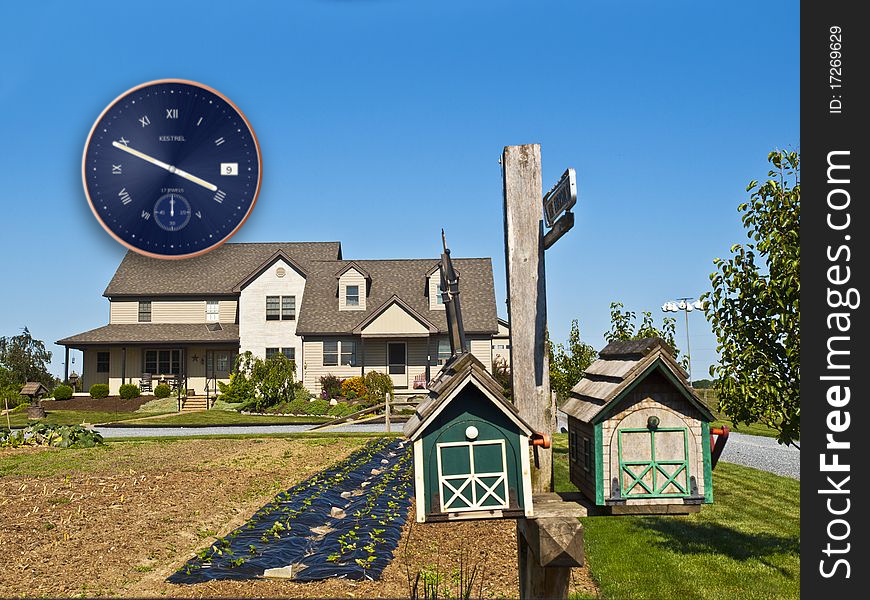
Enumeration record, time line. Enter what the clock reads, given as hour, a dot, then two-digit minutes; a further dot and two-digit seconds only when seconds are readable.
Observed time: 3.49
